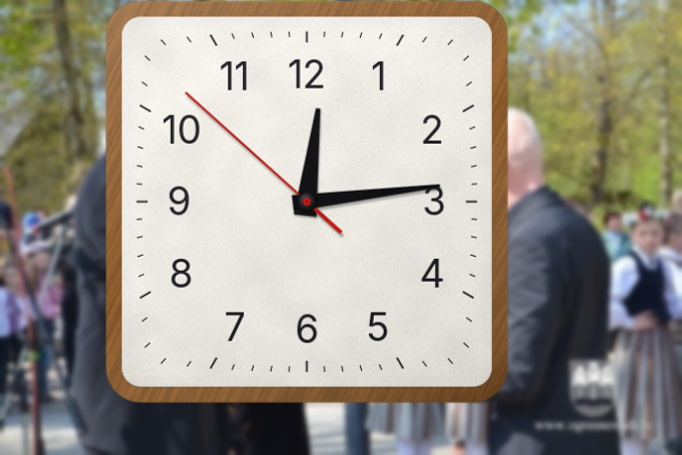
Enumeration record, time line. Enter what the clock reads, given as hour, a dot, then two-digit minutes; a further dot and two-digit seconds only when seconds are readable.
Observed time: 12.13.52
